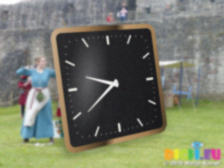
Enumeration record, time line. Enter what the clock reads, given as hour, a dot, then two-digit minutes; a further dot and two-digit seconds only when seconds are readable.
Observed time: 9.39
